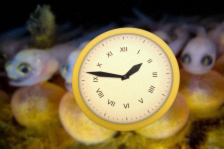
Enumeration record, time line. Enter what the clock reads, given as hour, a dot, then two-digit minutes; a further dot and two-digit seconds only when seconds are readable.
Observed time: 1.47
